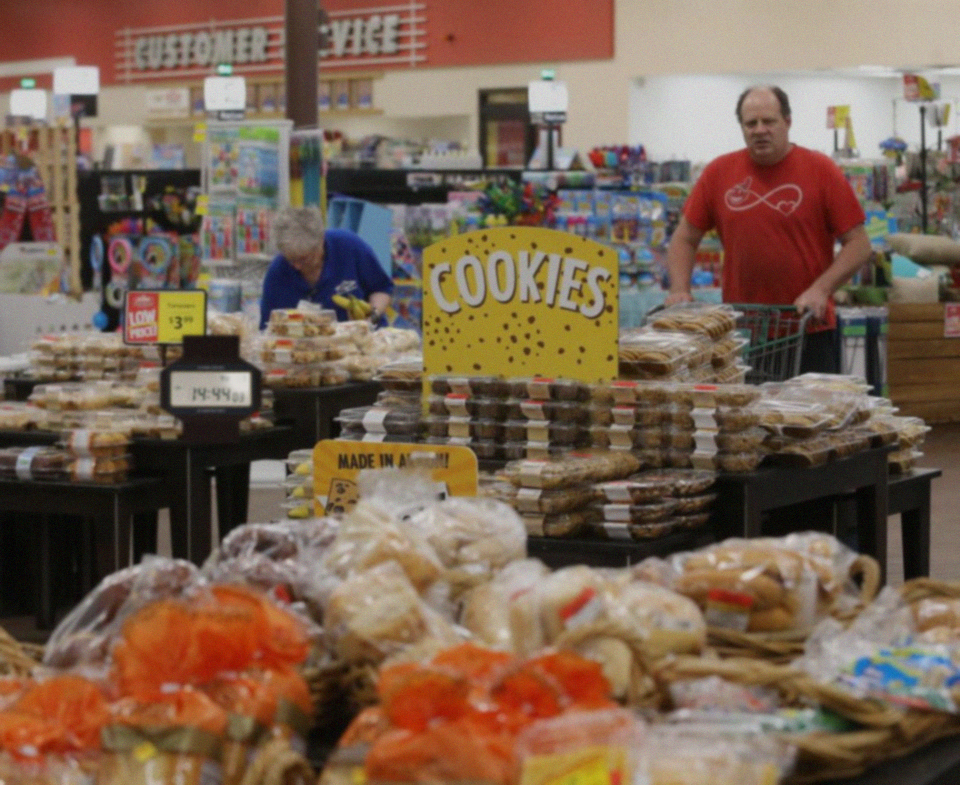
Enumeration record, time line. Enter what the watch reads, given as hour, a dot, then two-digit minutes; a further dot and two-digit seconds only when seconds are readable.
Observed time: 14.44
